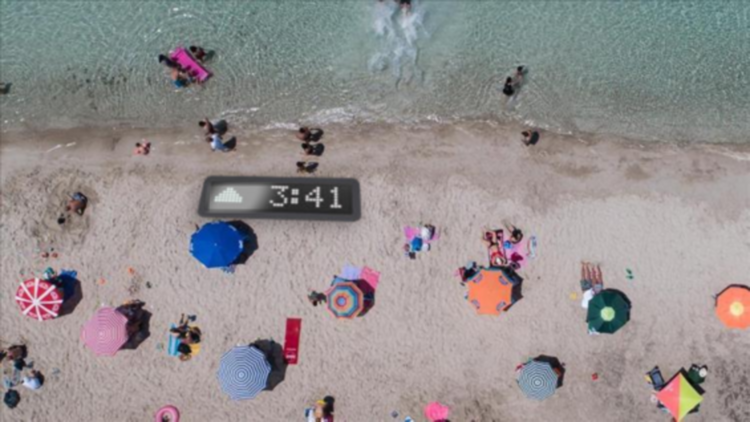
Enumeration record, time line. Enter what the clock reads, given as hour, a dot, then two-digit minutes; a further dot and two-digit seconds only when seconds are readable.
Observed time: 3.41
